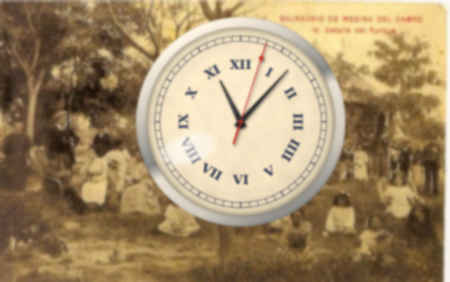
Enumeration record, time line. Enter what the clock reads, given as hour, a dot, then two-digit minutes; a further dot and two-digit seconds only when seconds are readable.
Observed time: 11.07.03
